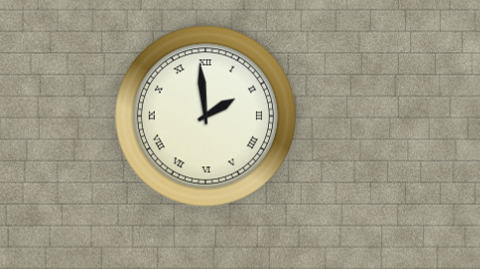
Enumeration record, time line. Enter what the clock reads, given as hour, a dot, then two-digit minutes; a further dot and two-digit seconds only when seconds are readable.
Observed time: 1.59
